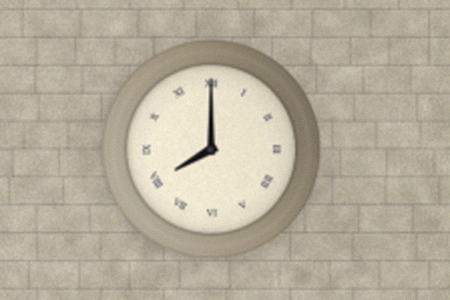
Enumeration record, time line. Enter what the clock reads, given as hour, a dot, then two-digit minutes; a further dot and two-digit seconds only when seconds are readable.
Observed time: 8.00
